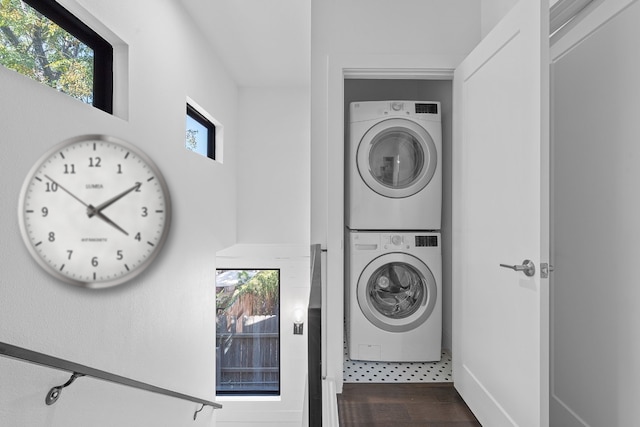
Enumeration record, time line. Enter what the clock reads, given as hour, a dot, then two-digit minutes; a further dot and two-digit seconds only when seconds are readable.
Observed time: 4.09.51
